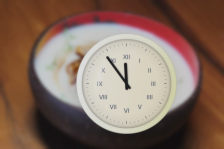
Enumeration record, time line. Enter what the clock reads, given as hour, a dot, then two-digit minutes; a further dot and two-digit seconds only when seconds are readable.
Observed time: 11.54
